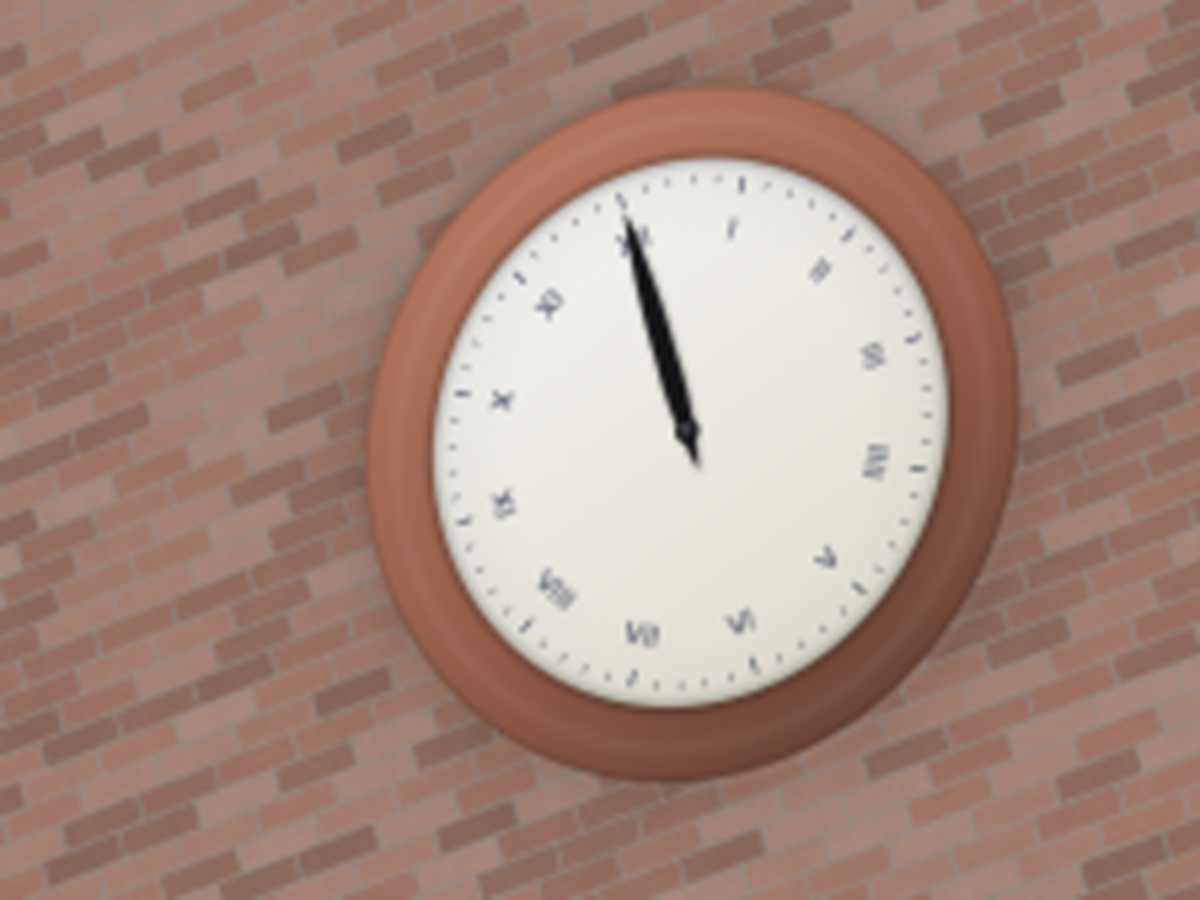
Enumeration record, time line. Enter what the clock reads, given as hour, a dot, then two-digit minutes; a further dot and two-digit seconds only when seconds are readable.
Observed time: 12.00
